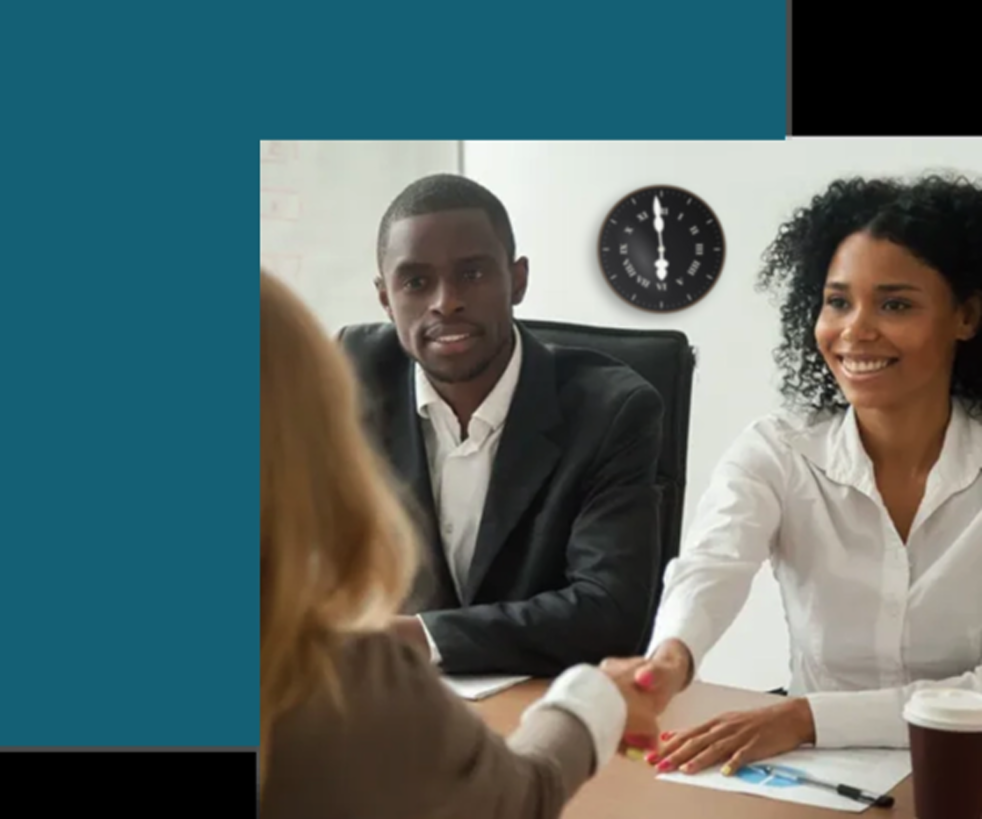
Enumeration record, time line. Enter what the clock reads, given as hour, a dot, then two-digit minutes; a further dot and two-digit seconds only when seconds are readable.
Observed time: 5.59
